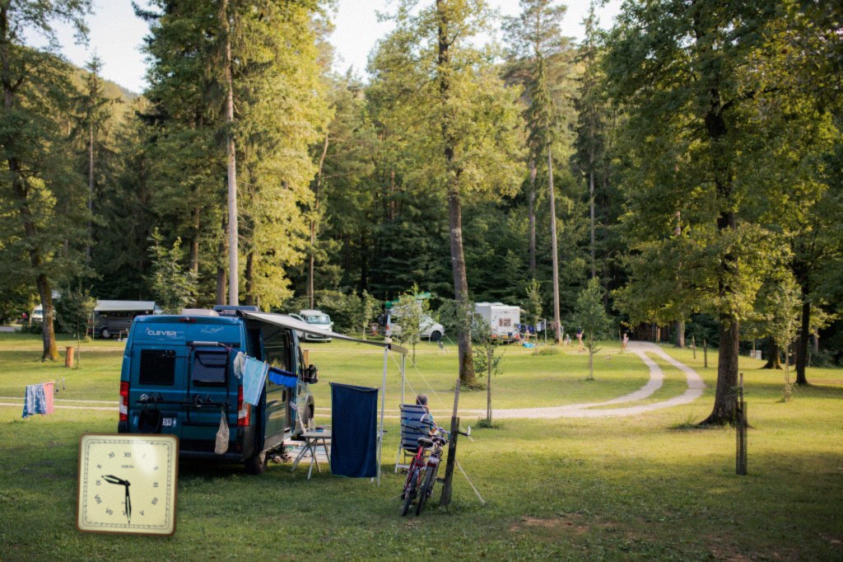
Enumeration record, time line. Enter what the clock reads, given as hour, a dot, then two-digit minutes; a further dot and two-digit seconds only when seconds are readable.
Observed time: 9.29
